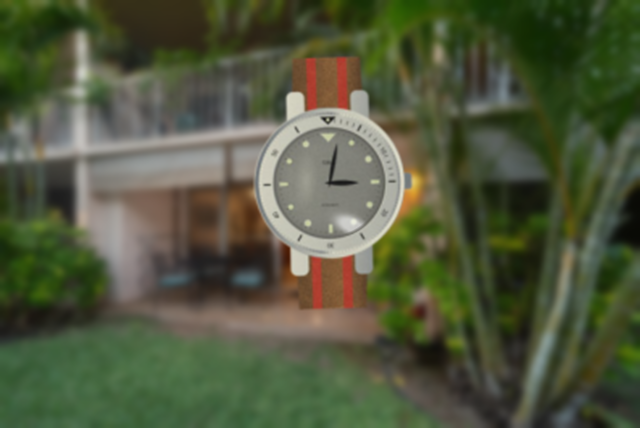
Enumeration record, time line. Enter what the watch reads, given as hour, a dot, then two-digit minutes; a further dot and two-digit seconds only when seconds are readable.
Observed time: 3.02
